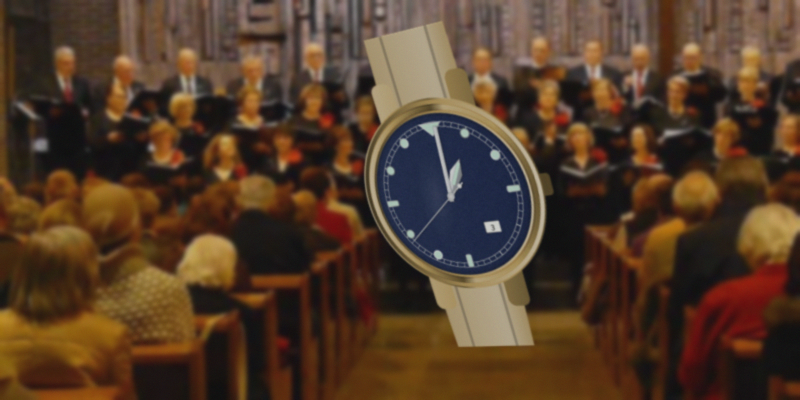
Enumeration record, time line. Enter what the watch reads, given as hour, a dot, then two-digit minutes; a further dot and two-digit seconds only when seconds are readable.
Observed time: 1.00.39
